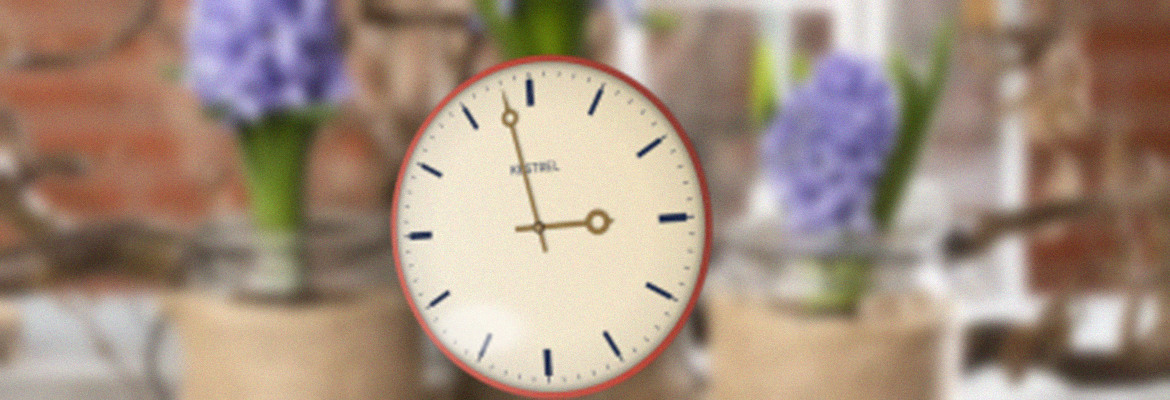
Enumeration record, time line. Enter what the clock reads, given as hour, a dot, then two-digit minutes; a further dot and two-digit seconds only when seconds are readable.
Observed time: 2.58
